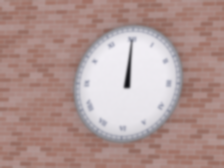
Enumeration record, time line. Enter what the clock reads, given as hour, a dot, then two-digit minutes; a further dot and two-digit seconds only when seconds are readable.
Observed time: 12.00
